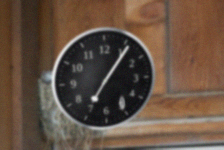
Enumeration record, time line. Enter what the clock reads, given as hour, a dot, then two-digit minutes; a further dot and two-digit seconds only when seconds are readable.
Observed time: 7.06
